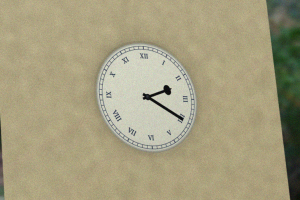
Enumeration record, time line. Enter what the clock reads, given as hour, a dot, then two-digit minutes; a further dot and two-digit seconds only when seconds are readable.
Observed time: 2.20
